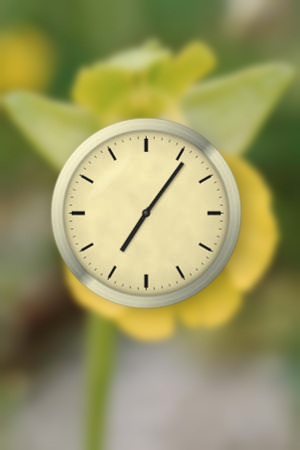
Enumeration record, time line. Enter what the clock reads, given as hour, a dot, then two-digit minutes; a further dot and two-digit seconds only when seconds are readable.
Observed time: 7.06
